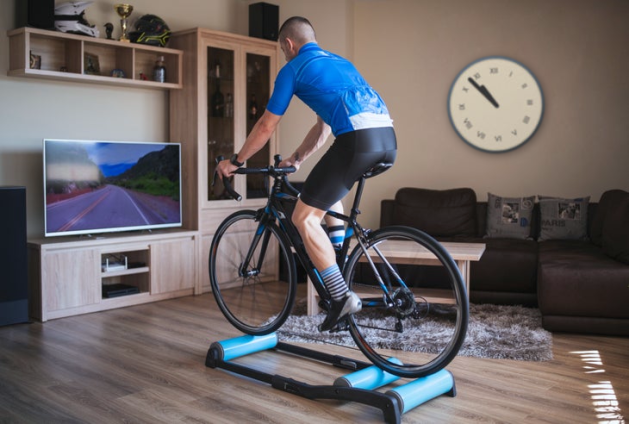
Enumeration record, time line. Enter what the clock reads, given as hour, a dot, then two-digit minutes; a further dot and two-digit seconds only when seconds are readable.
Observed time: 10.53
